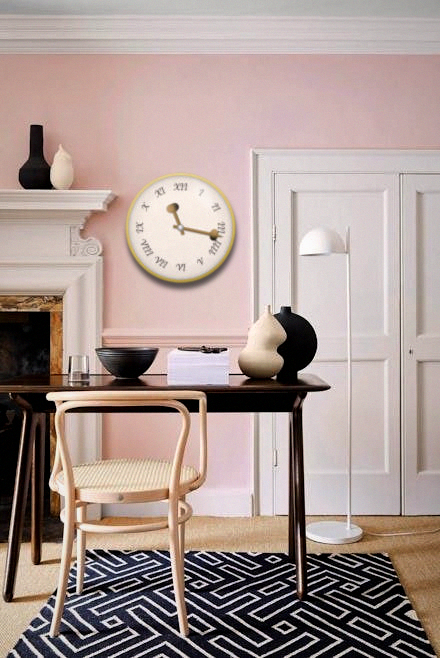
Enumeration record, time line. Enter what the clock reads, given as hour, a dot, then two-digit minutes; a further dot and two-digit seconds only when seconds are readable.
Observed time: 11.17
